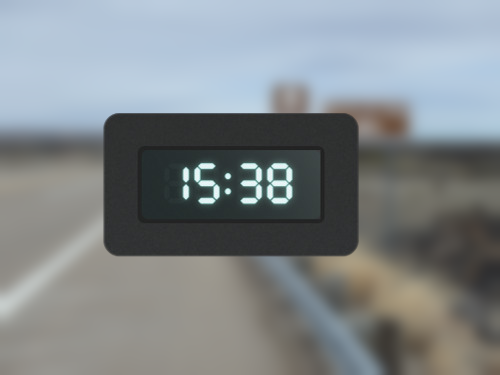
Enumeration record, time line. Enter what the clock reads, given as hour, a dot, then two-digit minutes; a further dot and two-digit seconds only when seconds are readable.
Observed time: 15.38
